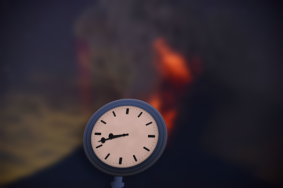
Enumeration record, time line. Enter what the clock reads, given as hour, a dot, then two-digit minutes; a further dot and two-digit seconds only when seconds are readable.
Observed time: 8.42
